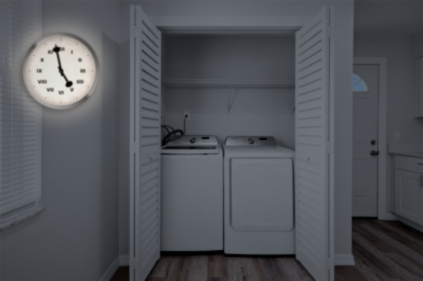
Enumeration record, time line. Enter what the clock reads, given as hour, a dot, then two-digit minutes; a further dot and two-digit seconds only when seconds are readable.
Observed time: 4.58
